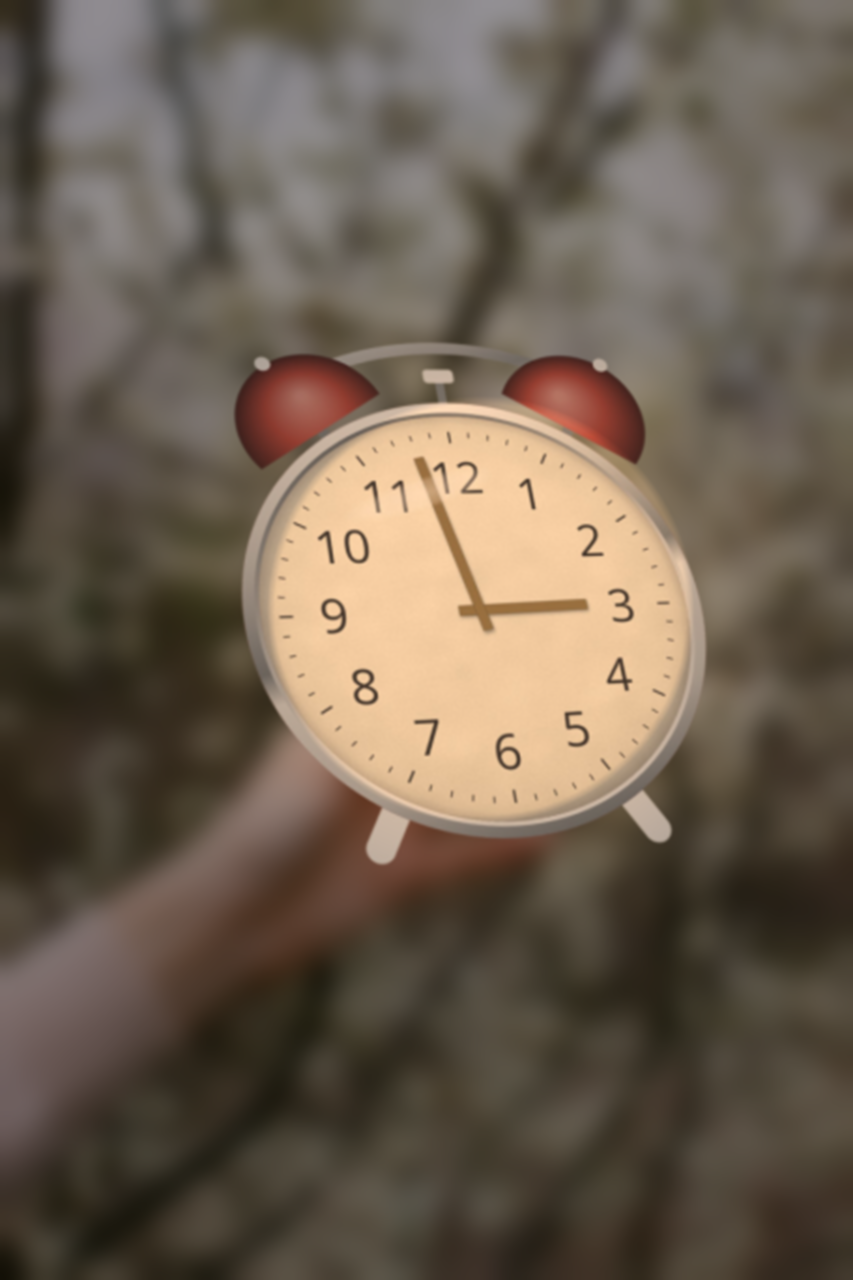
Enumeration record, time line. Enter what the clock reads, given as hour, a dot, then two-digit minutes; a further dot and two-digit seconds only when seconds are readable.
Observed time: 2.58
